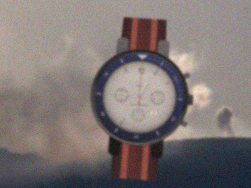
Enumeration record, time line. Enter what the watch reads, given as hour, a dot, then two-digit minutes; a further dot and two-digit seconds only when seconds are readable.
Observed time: 12.46
